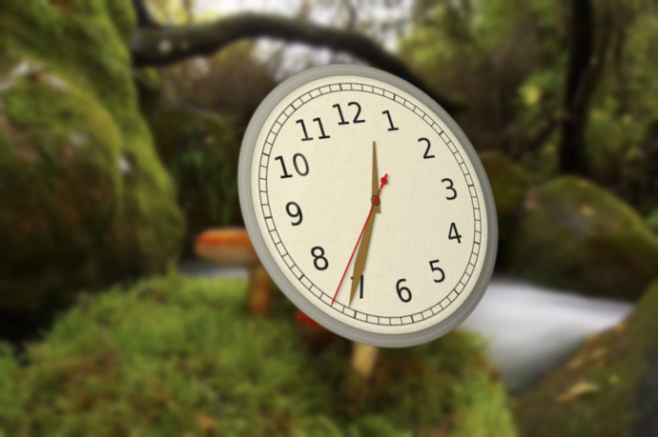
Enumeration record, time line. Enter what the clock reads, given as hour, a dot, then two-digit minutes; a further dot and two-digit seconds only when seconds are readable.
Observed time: 12.35.37
